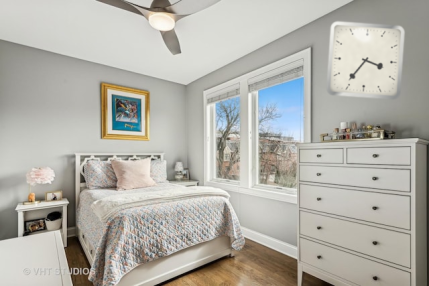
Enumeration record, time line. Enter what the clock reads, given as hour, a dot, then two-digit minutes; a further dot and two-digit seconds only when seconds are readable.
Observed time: 3.36
